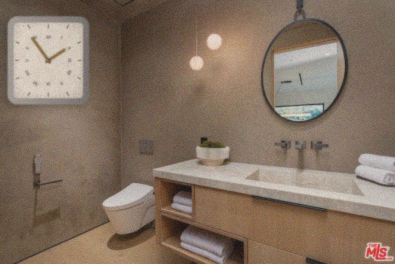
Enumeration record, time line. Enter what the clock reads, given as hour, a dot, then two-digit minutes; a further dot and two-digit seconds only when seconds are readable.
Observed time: 1.54
